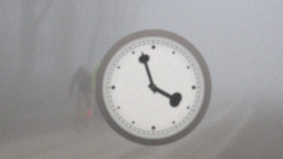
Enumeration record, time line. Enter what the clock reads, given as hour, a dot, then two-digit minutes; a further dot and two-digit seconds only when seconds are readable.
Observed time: 3.57
